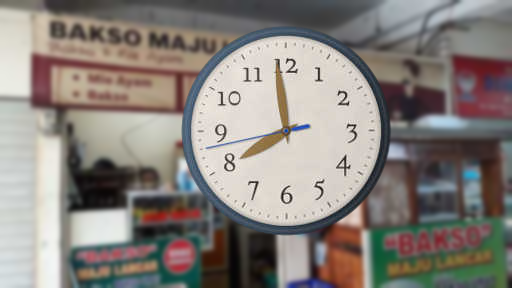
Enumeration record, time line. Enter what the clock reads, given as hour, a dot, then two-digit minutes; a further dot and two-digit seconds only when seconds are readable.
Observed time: 7.58.43
